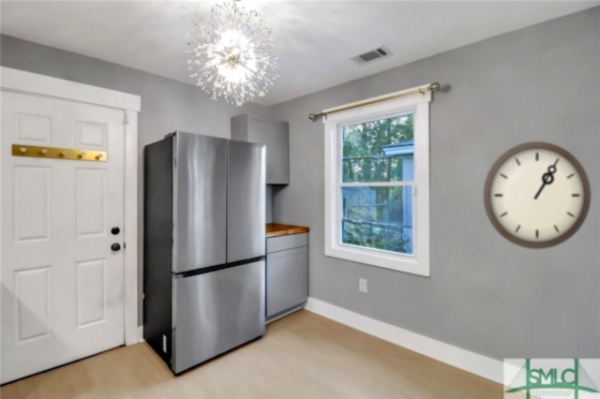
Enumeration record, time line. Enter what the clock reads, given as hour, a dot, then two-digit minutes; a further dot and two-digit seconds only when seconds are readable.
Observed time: 1.05
